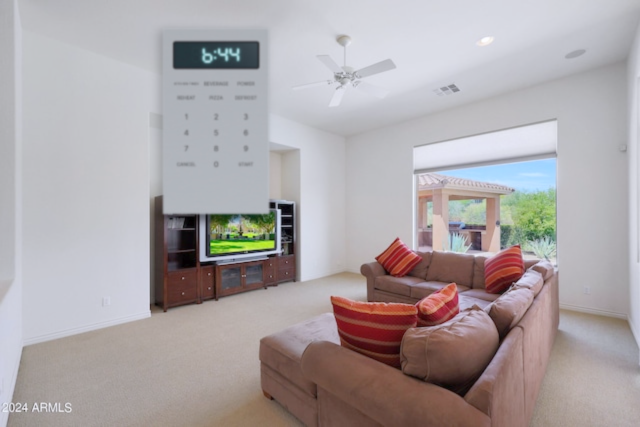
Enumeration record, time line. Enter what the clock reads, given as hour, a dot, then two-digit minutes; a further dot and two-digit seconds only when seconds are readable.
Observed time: 6.44
